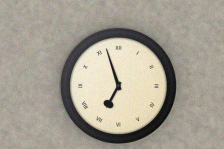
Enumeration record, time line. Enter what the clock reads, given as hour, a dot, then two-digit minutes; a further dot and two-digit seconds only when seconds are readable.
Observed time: 6.57
